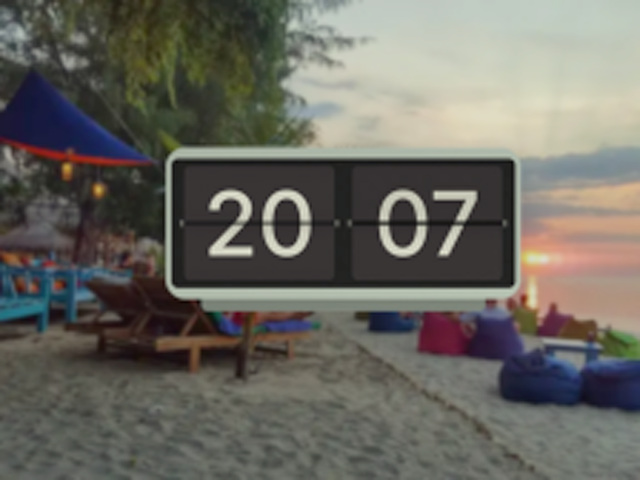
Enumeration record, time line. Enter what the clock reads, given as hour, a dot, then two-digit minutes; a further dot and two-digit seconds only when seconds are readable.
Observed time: 20.07
